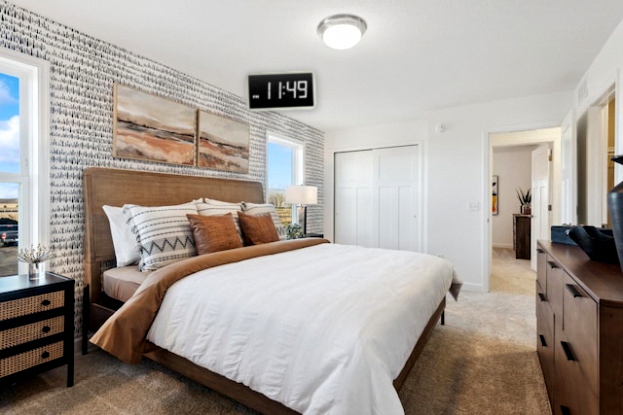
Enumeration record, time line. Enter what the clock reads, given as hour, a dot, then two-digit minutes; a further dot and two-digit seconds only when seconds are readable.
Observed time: 11.49
